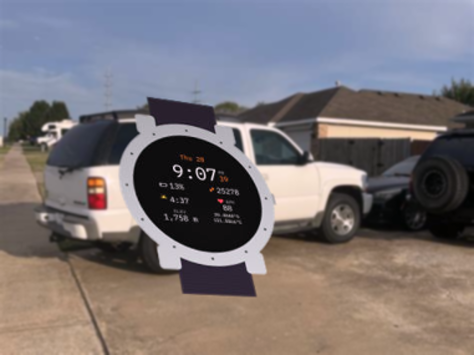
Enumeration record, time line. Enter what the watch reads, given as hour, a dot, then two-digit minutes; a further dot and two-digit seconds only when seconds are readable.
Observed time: 9.07
